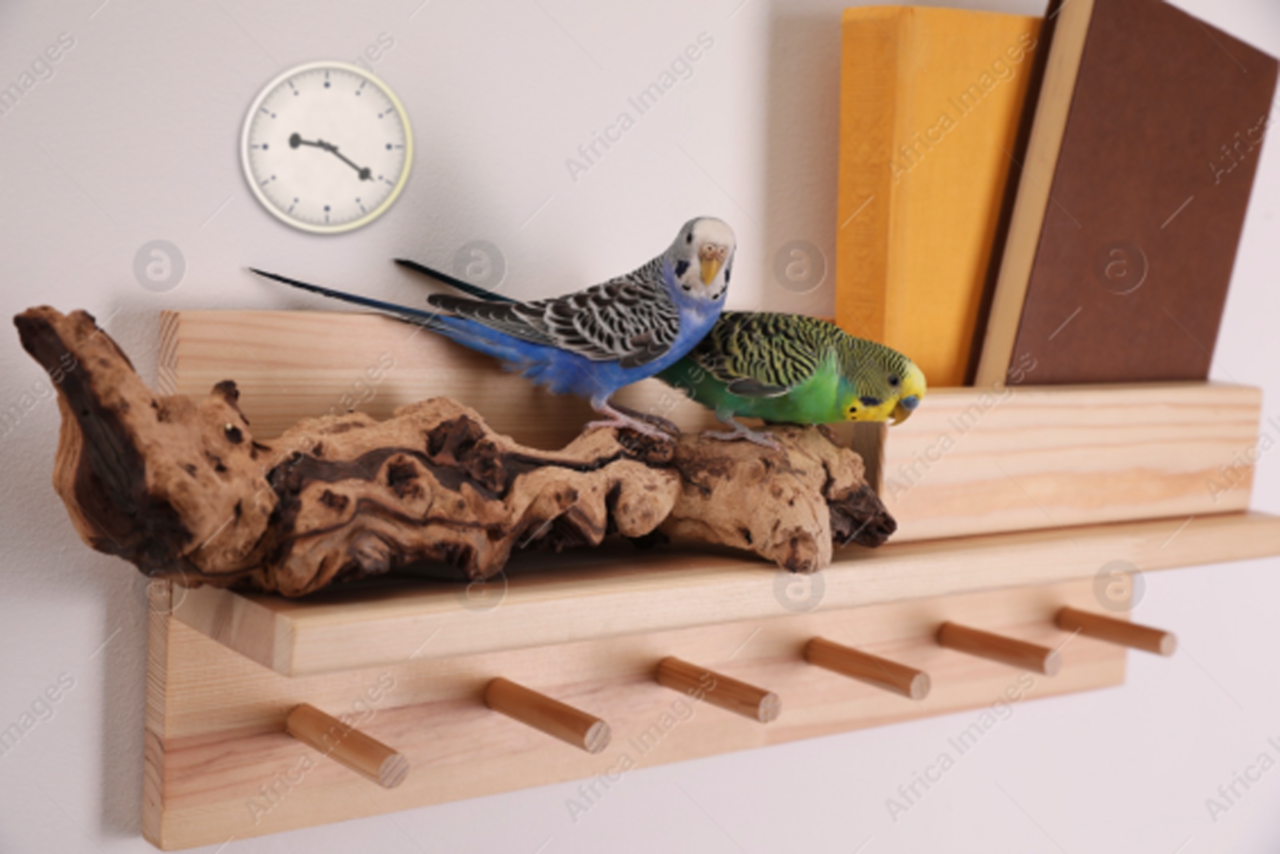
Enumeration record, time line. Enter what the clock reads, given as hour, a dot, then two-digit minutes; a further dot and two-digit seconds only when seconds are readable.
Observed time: 9.21
